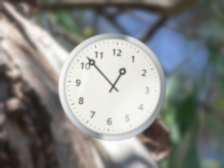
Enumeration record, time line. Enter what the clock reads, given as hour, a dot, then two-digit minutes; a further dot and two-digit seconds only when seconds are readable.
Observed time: 12.52
